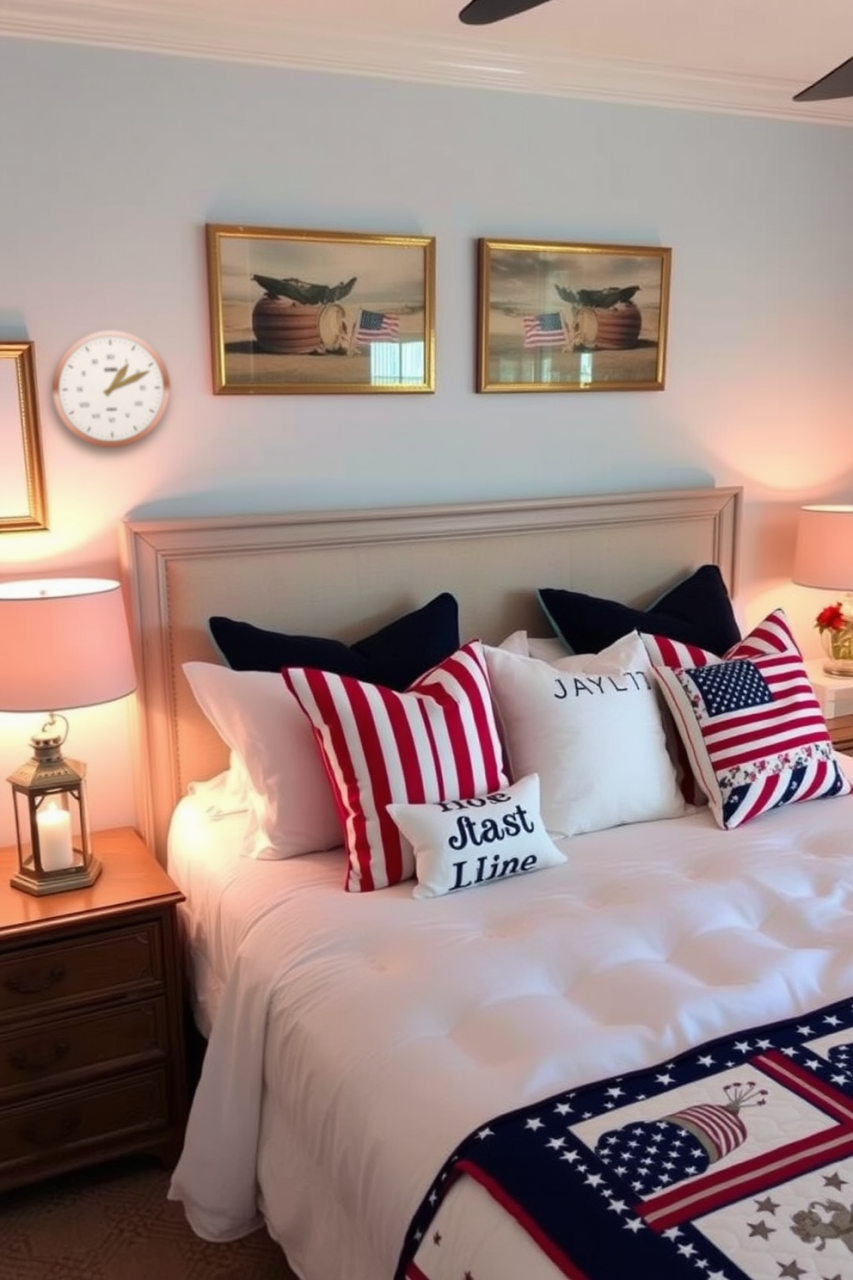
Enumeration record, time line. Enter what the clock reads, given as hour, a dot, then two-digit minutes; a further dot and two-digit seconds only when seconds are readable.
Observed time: 1.11
